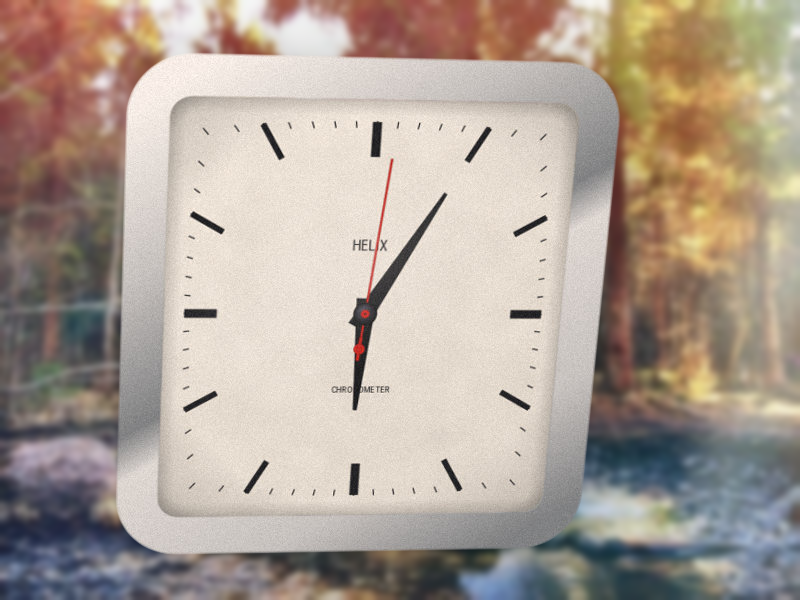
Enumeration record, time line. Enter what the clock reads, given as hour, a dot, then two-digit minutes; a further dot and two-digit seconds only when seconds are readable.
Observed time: 6.05.01
